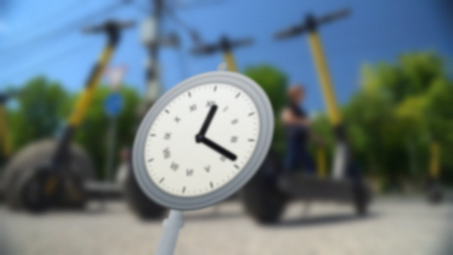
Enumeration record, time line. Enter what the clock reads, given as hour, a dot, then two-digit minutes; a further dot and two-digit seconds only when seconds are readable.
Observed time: 12.19
